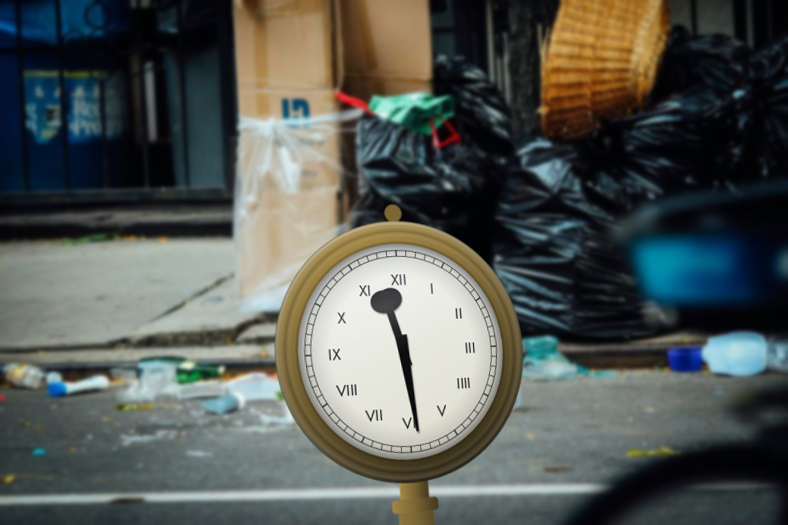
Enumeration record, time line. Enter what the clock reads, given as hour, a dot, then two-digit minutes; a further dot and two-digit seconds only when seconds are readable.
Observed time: 11.29
